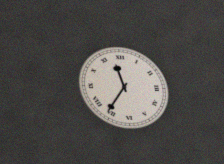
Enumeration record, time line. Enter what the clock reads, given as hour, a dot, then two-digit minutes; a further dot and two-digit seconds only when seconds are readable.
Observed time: 11.36
